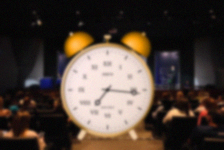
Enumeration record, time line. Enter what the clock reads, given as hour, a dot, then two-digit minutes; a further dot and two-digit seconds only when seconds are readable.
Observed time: 7.16
